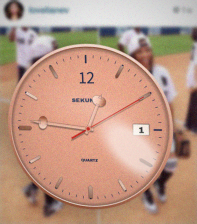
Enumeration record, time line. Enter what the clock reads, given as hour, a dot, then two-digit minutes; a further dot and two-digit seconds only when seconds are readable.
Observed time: 12.46.10
